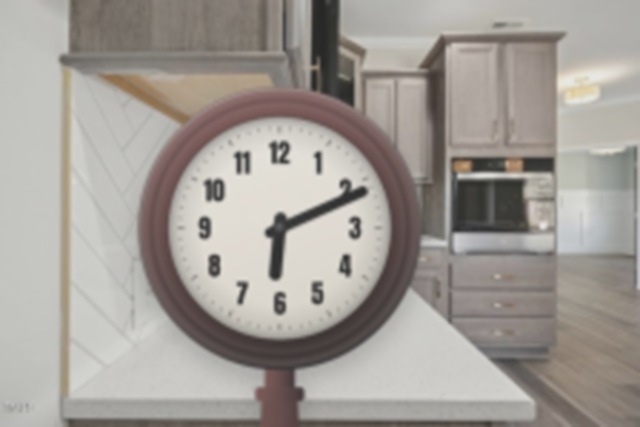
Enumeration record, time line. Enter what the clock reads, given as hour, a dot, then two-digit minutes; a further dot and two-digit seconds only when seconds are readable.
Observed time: 6.11
